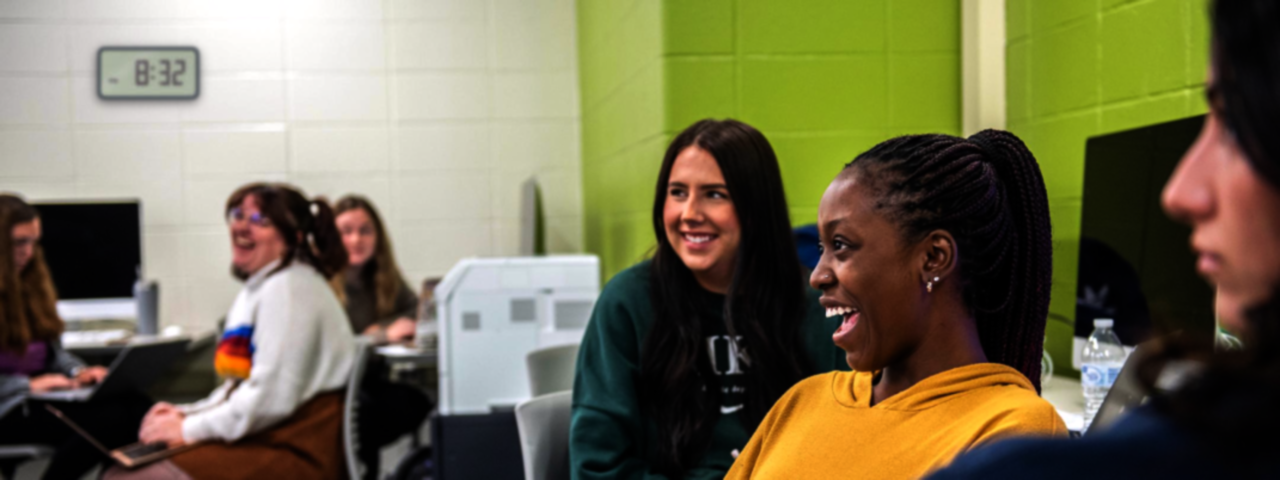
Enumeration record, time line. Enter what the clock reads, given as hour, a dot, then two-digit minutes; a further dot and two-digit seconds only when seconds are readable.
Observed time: 8.32
